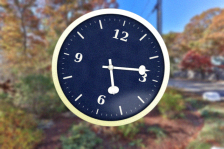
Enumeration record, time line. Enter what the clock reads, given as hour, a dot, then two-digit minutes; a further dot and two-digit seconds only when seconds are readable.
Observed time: 5.13
